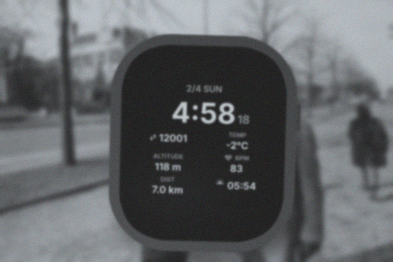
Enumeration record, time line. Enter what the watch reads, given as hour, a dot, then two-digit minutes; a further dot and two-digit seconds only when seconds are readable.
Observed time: 4.58.18
